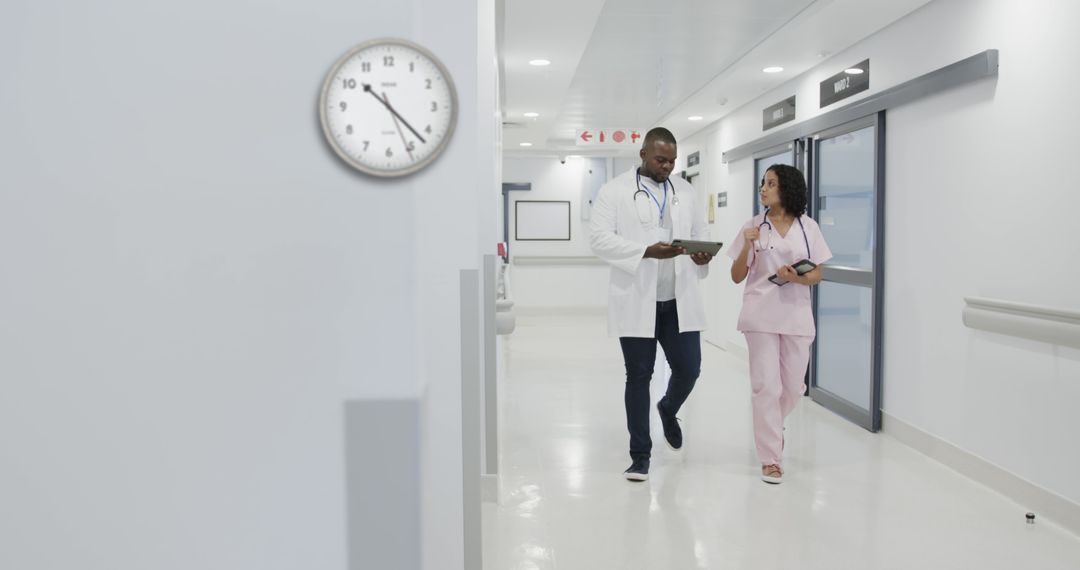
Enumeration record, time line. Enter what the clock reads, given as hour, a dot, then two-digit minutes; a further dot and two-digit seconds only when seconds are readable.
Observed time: 10.22.26
